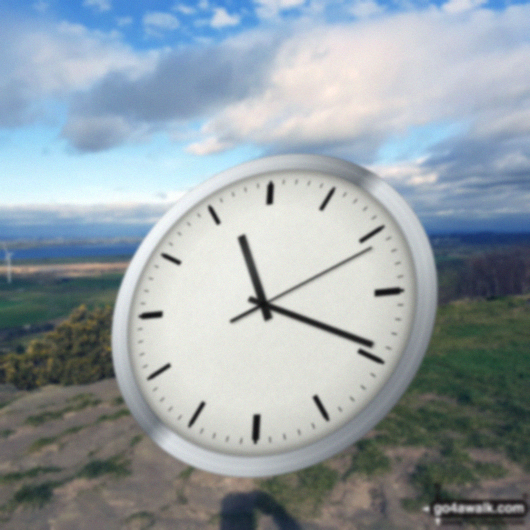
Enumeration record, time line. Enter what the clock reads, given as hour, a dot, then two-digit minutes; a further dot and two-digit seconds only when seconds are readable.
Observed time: 11.19.11
